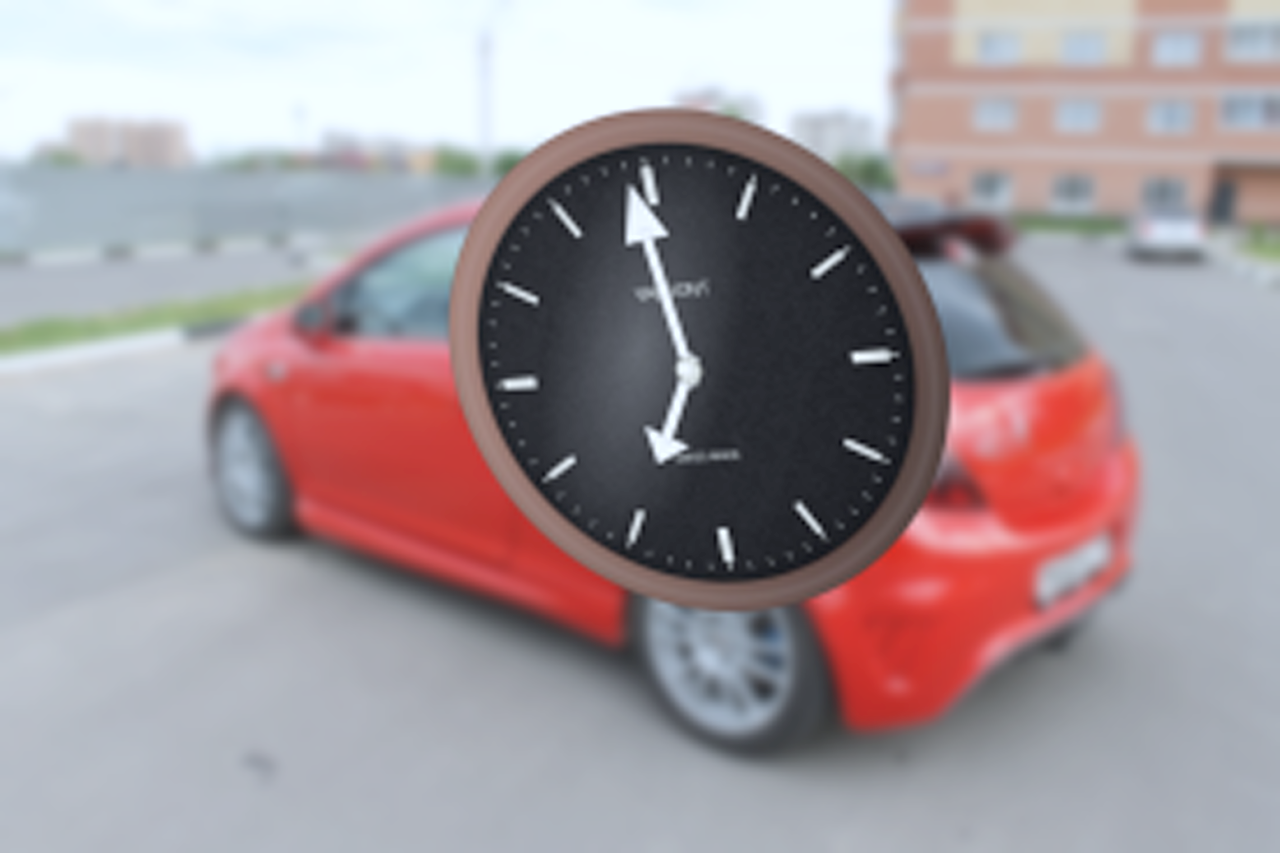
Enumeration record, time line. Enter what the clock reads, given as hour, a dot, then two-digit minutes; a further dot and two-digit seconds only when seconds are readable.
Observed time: 6.59
